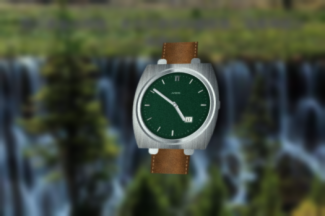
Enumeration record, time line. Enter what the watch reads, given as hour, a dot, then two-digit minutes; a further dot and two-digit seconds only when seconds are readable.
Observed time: 4.51
